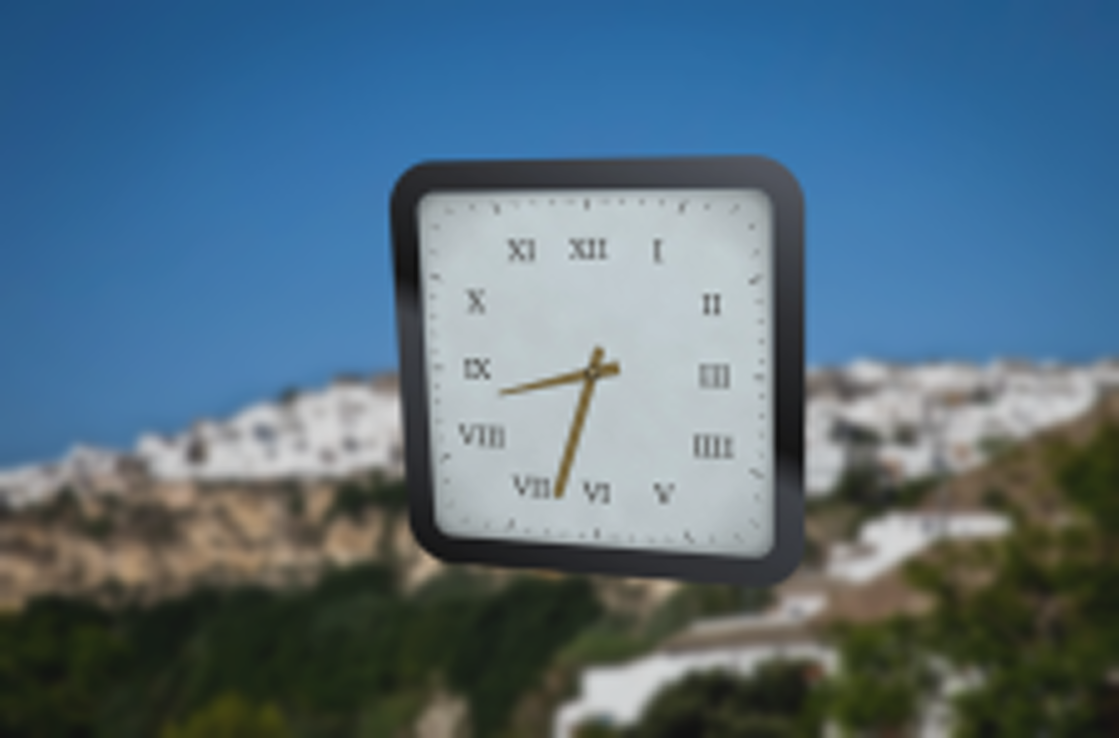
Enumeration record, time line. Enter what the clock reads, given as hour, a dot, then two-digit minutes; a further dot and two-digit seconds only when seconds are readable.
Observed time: 8.33
